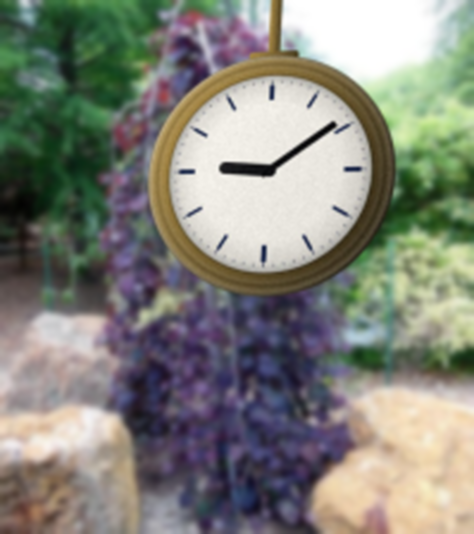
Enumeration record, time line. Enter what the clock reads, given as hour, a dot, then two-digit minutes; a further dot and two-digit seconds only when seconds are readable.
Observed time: 9.09
